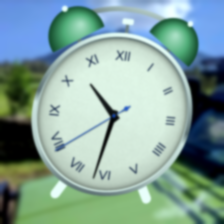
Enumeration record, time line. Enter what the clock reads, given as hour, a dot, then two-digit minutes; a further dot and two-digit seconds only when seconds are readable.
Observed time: 10.31.39
